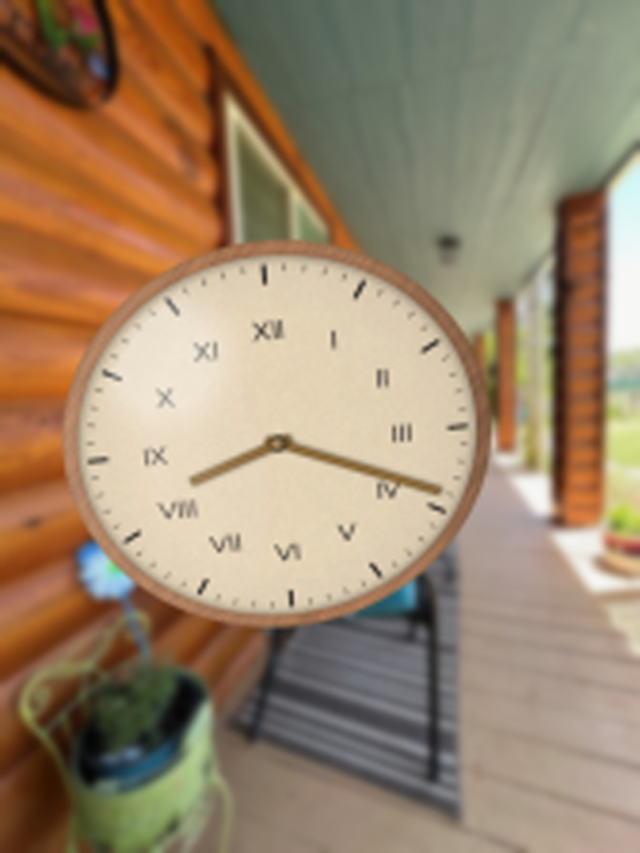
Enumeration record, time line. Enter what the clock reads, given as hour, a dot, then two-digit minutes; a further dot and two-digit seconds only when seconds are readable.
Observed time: 8.19
